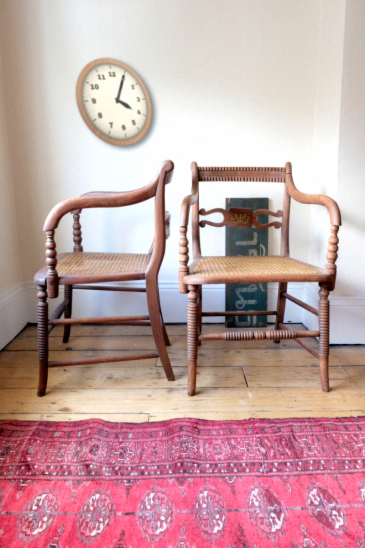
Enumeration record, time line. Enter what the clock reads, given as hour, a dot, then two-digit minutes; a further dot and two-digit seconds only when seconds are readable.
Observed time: 4.05
